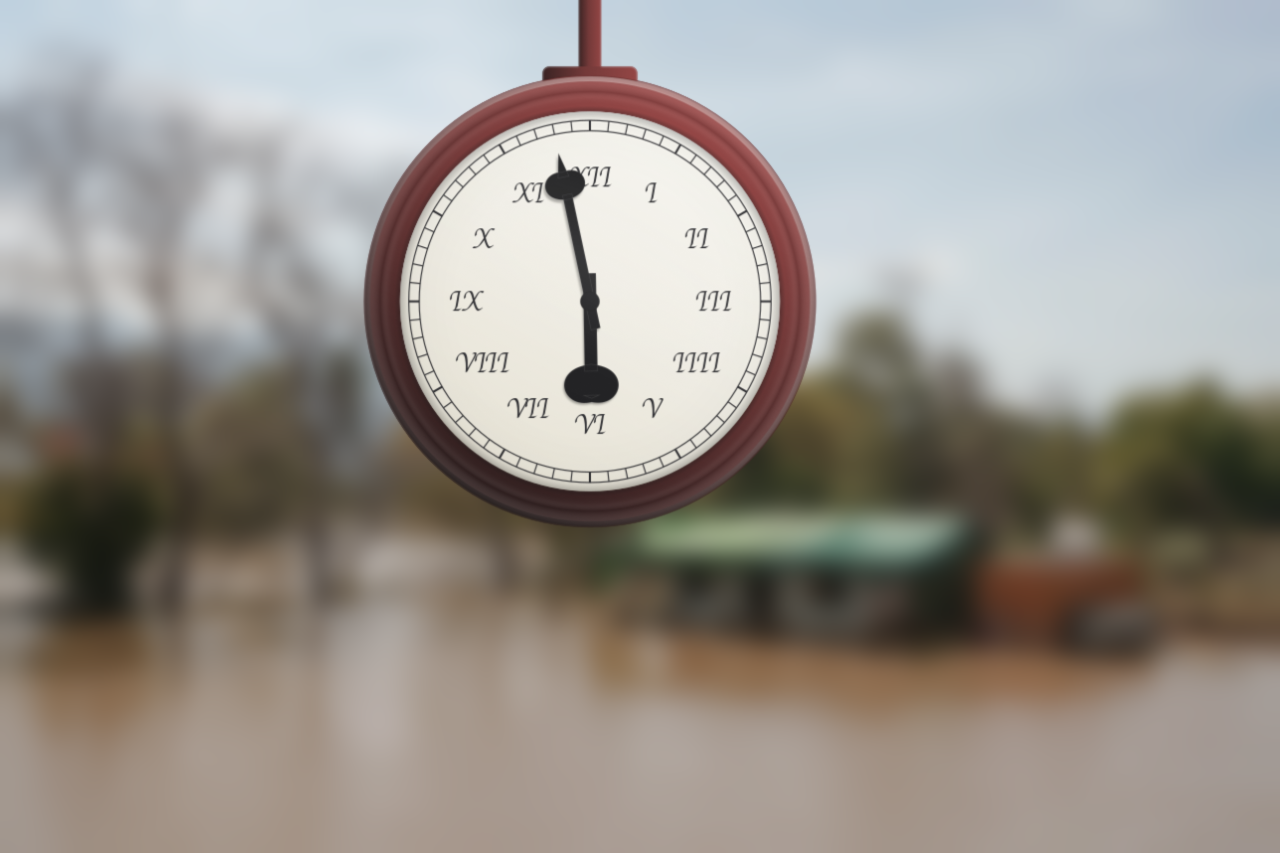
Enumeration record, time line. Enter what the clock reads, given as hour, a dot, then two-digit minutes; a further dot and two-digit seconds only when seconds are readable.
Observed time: 5.58
